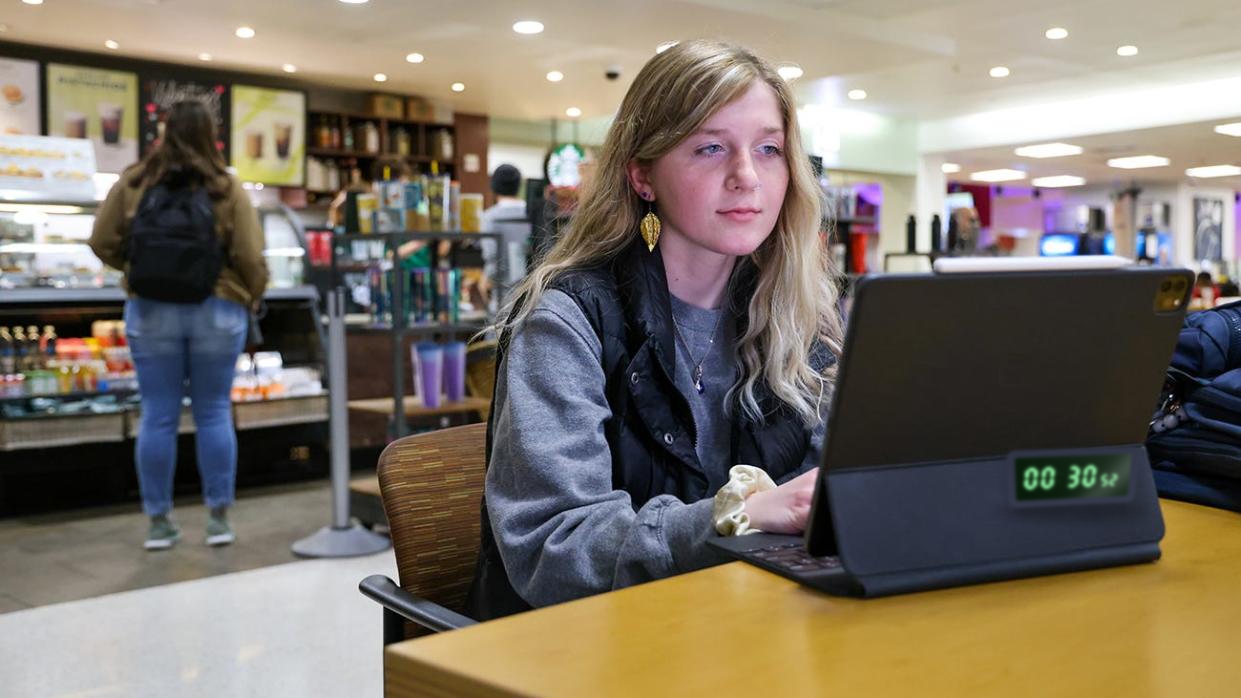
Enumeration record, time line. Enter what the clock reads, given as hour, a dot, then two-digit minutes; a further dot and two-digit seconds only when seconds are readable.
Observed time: 0.30
